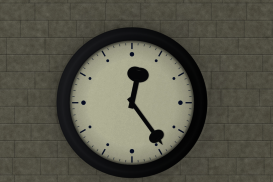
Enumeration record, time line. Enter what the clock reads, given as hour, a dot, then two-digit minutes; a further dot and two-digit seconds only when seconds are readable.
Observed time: 12.24
